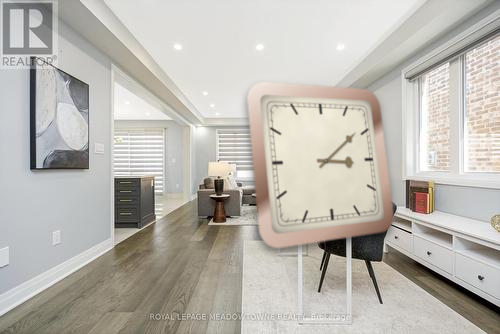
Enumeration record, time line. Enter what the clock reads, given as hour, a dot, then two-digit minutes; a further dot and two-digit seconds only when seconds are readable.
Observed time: 3.09
